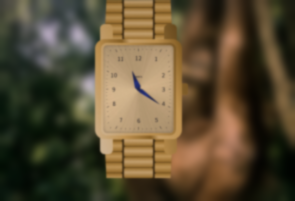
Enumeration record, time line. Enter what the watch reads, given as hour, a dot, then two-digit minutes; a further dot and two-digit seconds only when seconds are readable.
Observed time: 11.21
